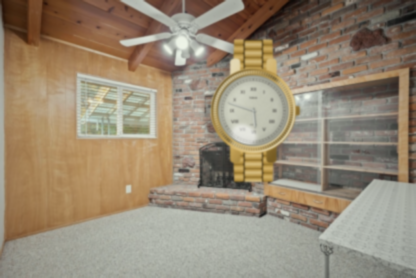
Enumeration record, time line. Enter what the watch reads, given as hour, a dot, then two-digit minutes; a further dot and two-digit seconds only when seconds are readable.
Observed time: 5.48
